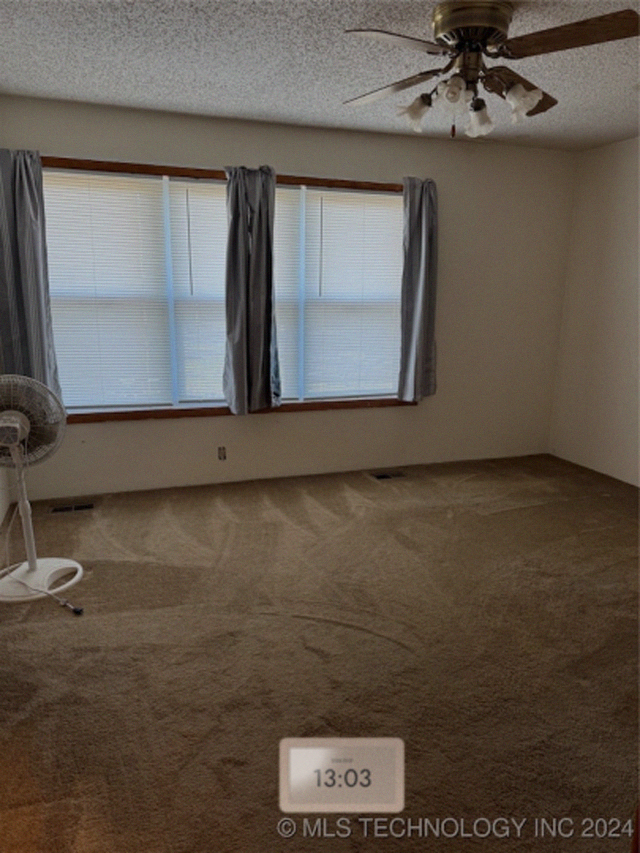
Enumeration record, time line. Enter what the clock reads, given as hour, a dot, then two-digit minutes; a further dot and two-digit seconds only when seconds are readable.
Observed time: 13.03
